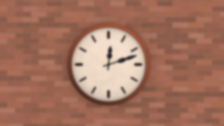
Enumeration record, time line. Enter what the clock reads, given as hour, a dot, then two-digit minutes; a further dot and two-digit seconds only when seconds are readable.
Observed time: 12.12
